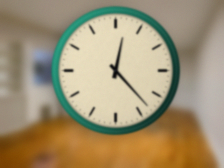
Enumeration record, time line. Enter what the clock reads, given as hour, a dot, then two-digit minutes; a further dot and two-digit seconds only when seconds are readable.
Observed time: 12.23
